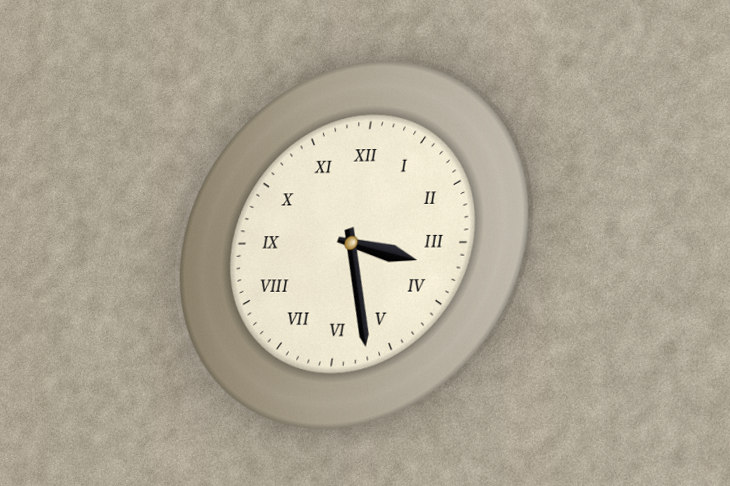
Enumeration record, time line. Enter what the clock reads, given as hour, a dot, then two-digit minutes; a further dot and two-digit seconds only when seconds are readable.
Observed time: 3.27
